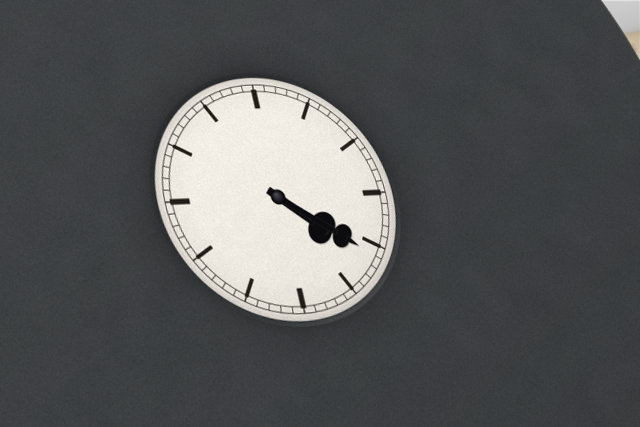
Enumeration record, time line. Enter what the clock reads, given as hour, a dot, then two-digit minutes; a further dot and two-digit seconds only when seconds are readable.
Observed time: 4.21
